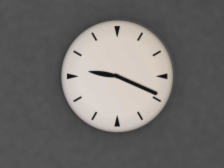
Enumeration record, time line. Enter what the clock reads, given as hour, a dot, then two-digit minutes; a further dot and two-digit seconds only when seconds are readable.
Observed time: 9.19
